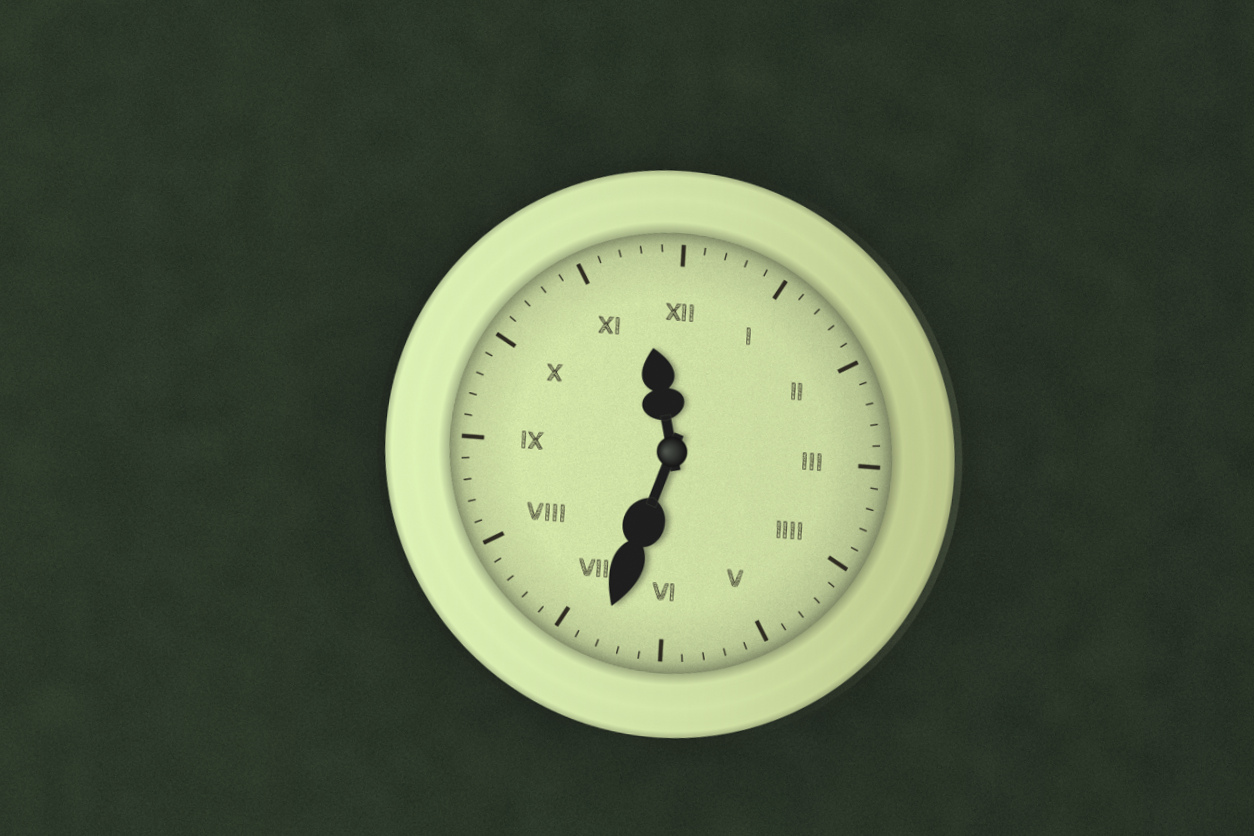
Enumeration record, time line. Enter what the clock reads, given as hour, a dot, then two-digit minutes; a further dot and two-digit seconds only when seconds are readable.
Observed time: 11.33
